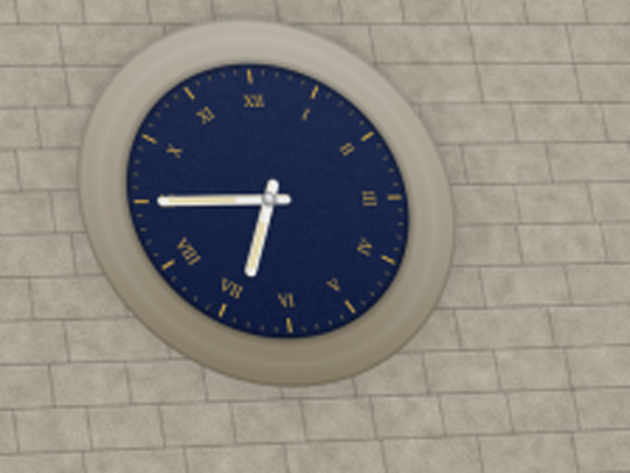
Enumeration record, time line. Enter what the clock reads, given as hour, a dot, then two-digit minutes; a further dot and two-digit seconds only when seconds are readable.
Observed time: 6.45
